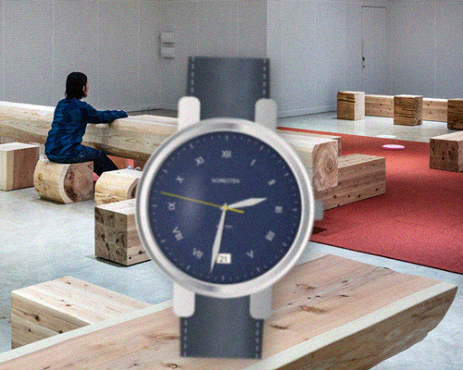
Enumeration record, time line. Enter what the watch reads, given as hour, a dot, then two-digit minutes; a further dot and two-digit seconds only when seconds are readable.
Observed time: 2.31.47
